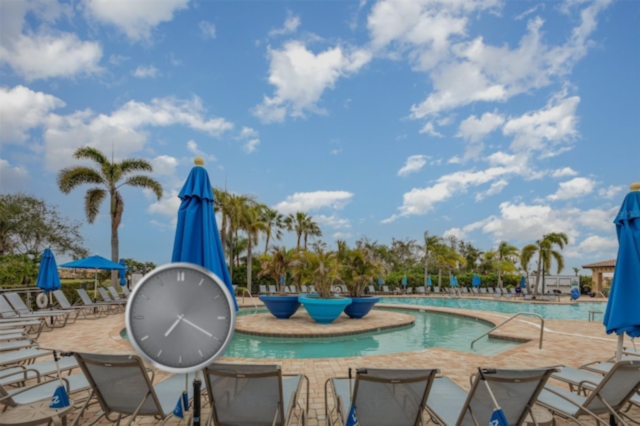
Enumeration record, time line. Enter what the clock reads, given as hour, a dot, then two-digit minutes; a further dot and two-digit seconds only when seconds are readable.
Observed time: 7.20
